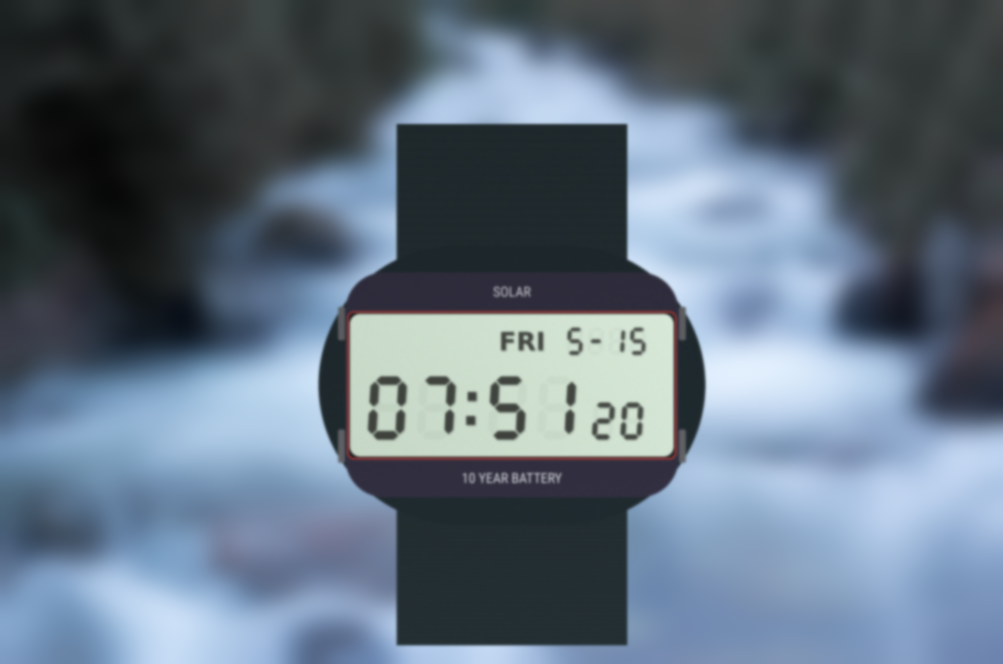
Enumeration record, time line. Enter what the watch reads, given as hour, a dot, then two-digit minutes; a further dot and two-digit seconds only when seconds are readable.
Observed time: 7.51.20
